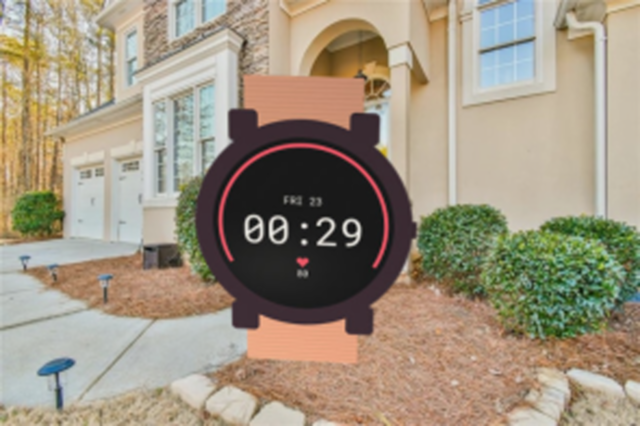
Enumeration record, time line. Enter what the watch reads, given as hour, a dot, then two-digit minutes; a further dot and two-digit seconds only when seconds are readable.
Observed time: 0.29
